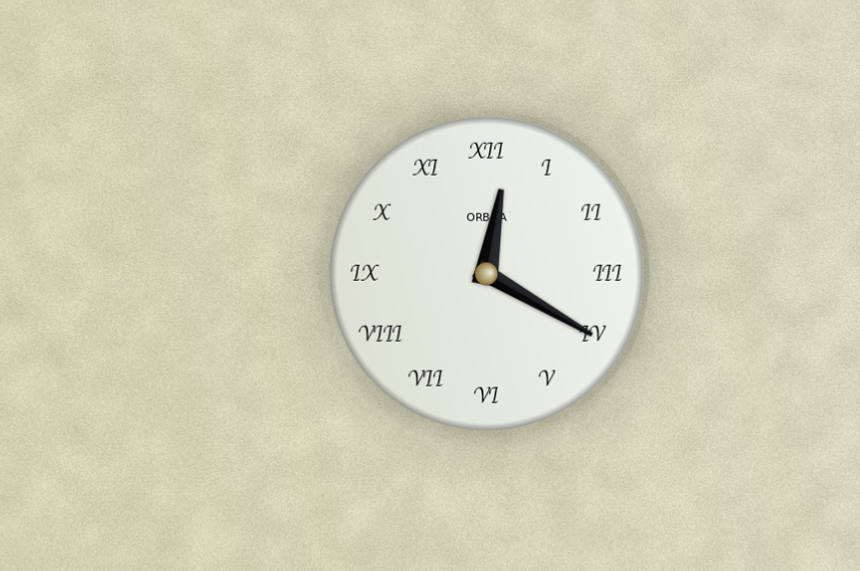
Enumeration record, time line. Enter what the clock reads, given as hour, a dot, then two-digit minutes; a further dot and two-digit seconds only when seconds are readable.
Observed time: 12.20
